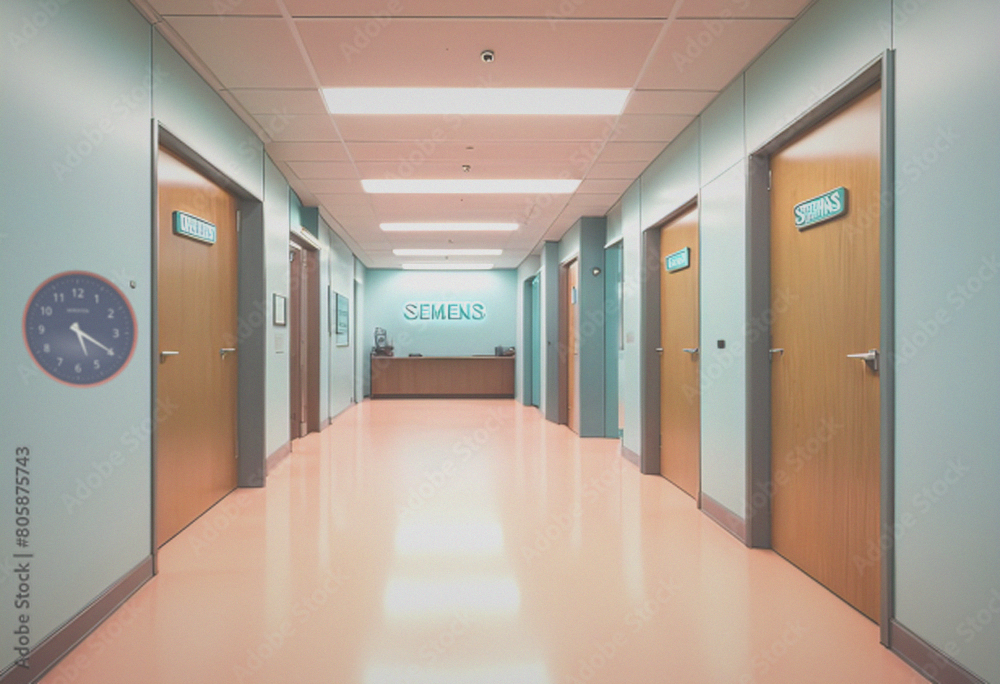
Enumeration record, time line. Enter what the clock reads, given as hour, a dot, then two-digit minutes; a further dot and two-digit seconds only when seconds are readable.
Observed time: 5.20
